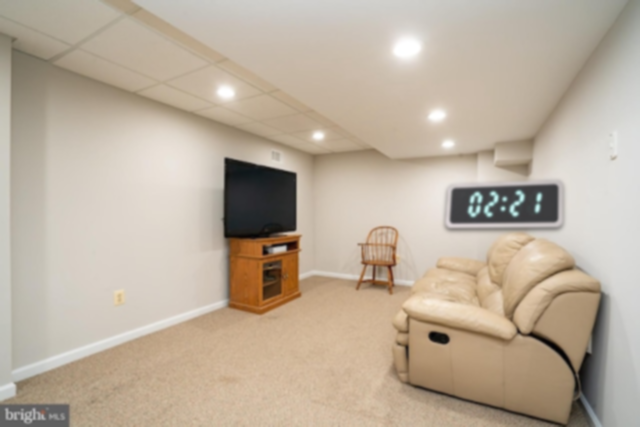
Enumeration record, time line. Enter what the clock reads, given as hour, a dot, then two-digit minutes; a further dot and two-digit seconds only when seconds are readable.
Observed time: 2.21
